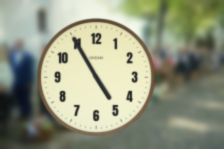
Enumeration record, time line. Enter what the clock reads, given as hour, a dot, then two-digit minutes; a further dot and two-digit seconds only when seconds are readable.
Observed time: 4.55
